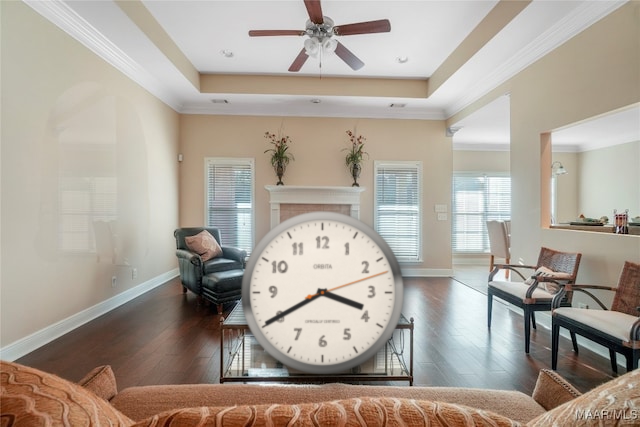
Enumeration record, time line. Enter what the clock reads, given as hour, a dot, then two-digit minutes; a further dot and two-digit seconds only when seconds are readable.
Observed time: 3.40.12
